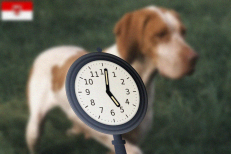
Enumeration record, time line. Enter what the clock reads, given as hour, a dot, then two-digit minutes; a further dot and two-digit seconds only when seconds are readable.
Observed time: 5.01
